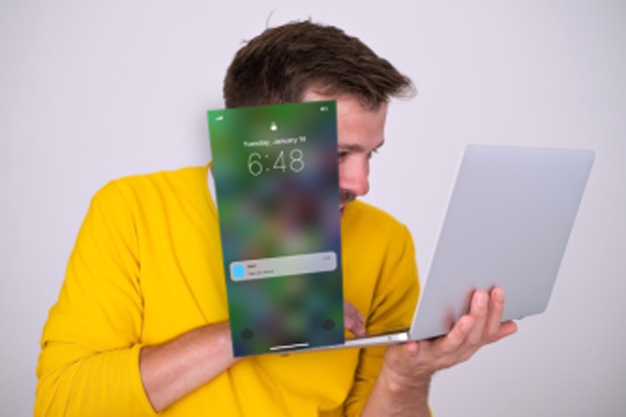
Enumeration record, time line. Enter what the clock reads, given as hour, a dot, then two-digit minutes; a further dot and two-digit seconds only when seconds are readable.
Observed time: 6.48
